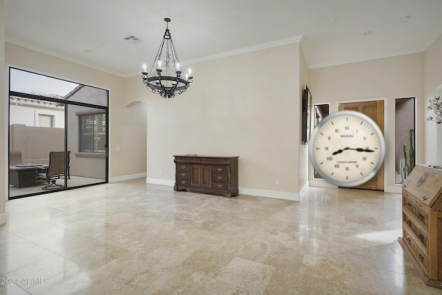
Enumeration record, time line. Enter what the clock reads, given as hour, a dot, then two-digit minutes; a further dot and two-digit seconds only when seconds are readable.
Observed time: 8.16
